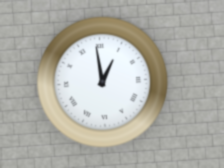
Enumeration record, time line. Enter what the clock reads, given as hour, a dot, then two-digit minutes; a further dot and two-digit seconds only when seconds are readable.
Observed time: 12.59
